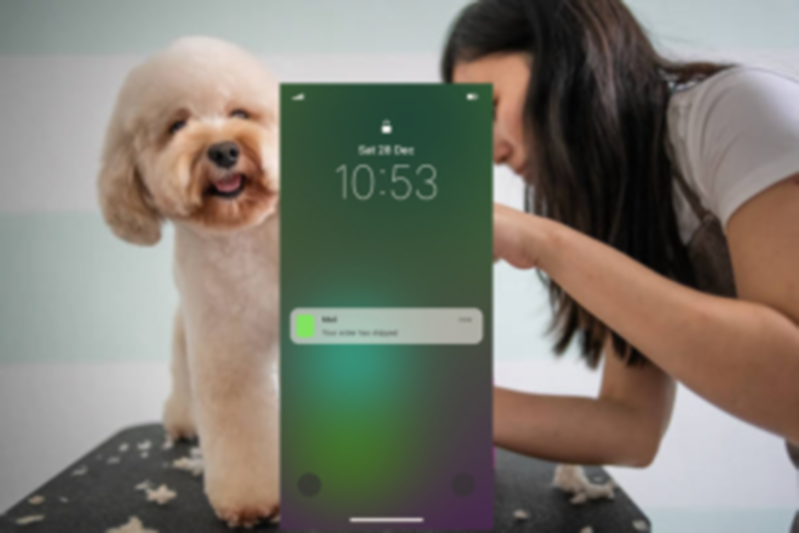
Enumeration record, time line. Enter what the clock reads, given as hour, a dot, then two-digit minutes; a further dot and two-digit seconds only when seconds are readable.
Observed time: 10.53
